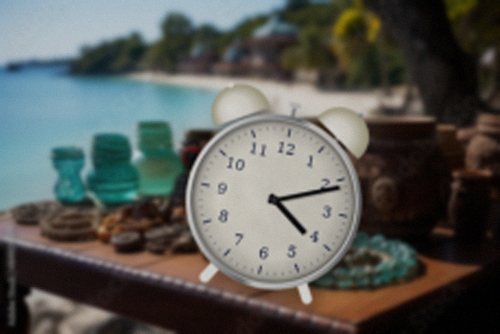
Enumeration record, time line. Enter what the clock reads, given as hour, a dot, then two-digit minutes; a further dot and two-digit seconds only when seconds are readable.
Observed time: 4.11
